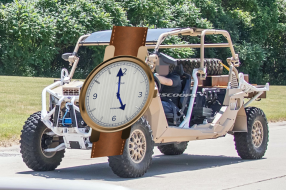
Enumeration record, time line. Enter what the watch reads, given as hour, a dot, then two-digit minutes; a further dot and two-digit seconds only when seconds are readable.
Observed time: 4.59
